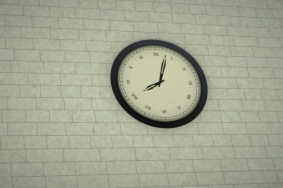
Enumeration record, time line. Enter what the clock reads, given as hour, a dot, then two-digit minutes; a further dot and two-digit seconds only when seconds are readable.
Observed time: 8.03
